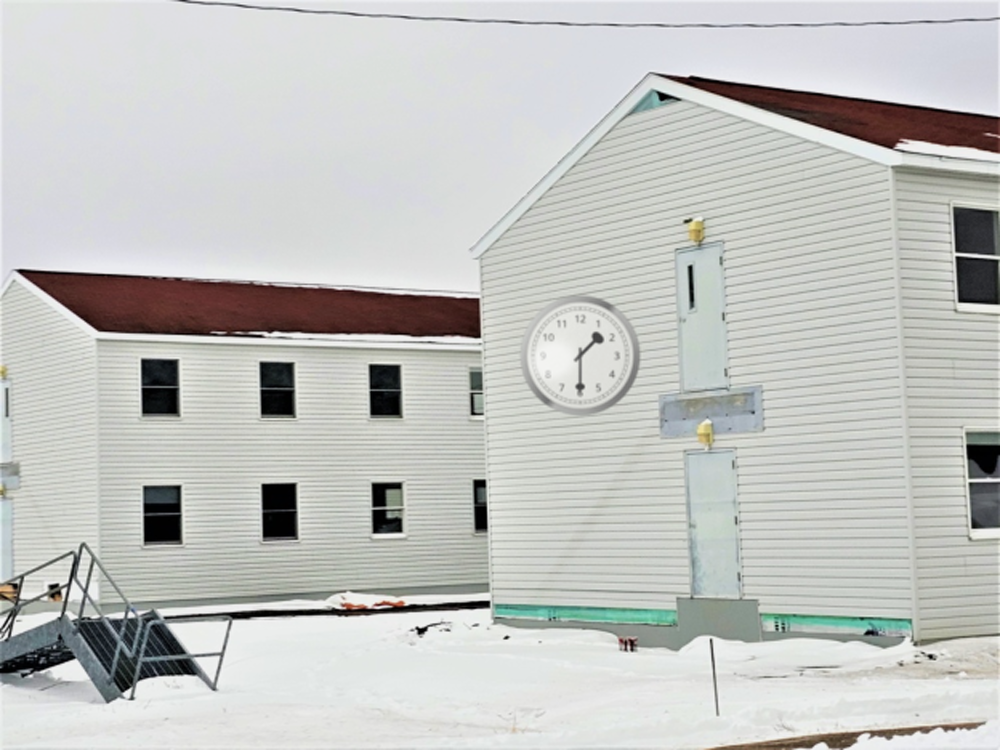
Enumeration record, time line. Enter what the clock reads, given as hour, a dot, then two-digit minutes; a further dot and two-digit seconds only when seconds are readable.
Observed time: 1.30
